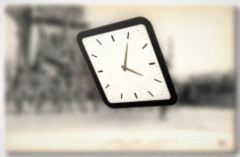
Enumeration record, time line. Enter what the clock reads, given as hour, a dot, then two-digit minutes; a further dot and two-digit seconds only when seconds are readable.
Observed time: 4.05
